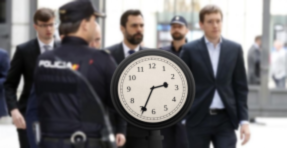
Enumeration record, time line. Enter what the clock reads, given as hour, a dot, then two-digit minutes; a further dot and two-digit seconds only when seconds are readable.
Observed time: 2.34
